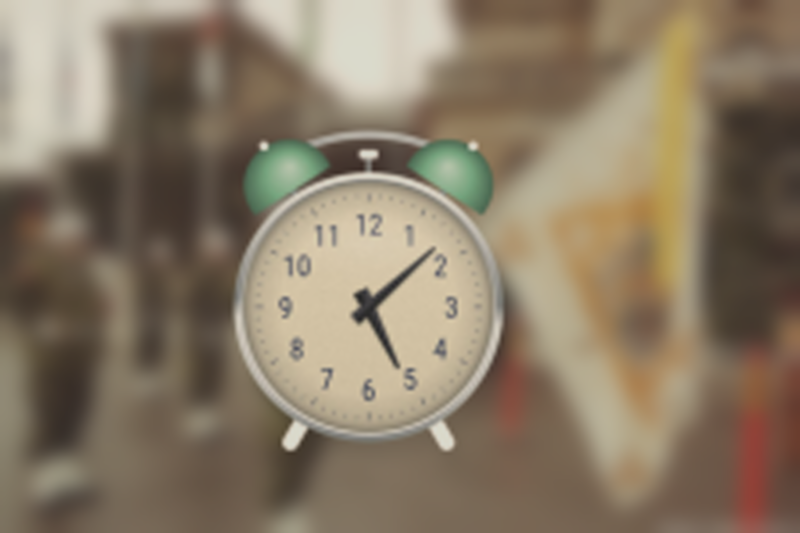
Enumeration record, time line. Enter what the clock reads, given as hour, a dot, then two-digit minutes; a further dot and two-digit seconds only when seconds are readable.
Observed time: 5.08
